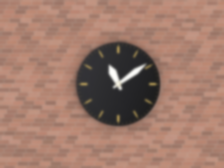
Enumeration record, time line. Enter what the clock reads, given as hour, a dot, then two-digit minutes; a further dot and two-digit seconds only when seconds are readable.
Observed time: 11.09
